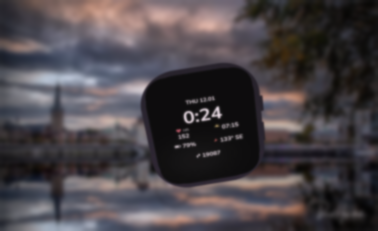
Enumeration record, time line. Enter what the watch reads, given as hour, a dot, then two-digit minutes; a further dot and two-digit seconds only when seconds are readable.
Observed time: 0.24
